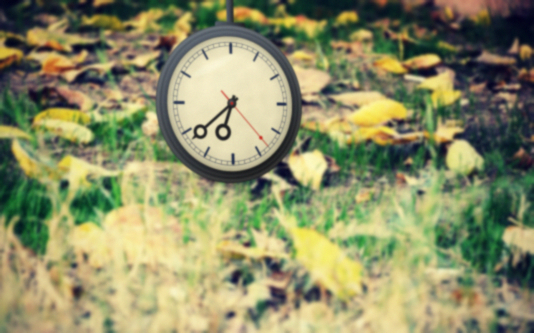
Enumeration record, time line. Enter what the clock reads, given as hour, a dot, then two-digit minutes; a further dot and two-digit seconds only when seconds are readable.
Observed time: 6.38.23
